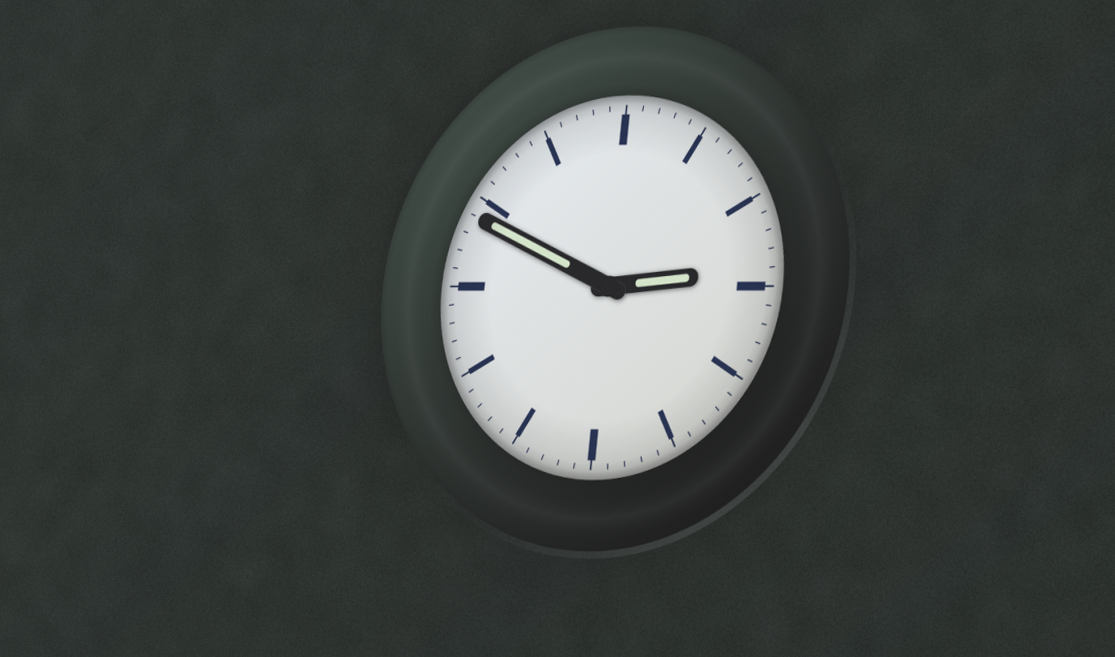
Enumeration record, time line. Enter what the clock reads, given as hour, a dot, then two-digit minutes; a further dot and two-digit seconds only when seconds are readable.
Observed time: 2.49
